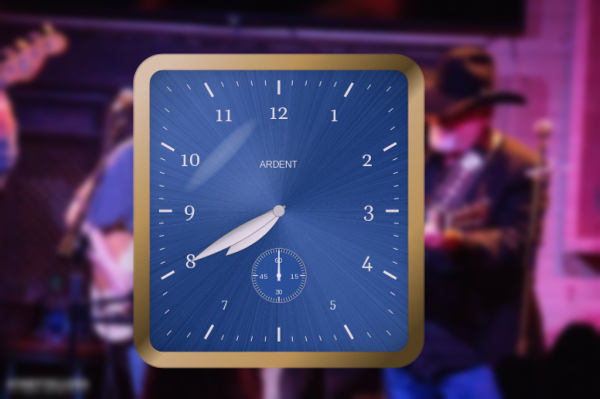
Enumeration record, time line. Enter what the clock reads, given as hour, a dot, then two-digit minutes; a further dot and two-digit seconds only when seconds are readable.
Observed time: 7.40
